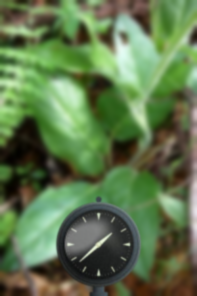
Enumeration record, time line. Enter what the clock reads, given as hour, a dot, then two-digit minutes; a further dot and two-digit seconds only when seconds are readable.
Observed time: 1.38
